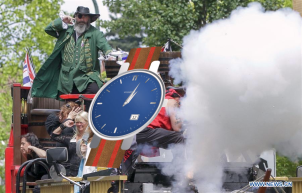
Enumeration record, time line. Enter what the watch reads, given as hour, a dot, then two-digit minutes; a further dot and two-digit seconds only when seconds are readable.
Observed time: 1.03
